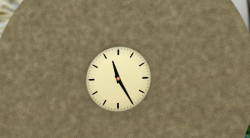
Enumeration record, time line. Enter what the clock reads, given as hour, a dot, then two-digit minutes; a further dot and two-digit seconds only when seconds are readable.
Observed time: 11.25
